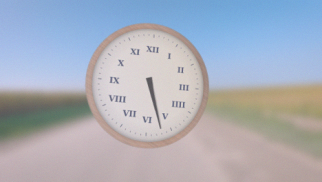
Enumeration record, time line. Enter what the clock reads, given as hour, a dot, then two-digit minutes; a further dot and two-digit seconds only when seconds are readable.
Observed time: 5.27
